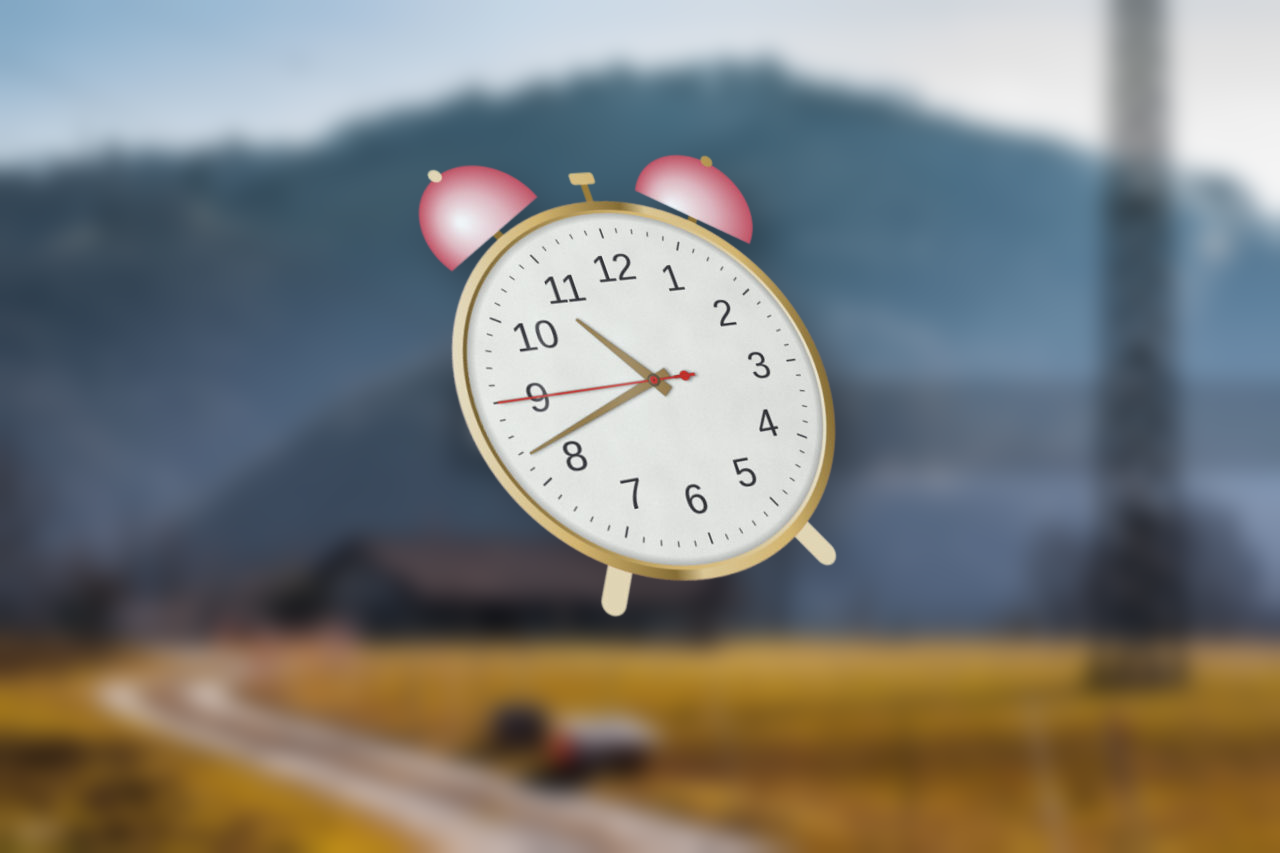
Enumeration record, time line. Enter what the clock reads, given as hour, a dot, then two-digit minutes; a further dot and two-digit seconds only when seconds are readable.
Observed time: 10.41.45
